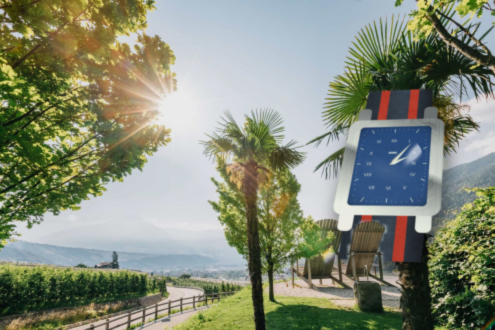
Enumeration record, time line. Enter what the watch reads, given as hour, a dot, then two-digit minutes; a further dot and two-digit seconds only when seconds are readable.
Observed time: 2.06
